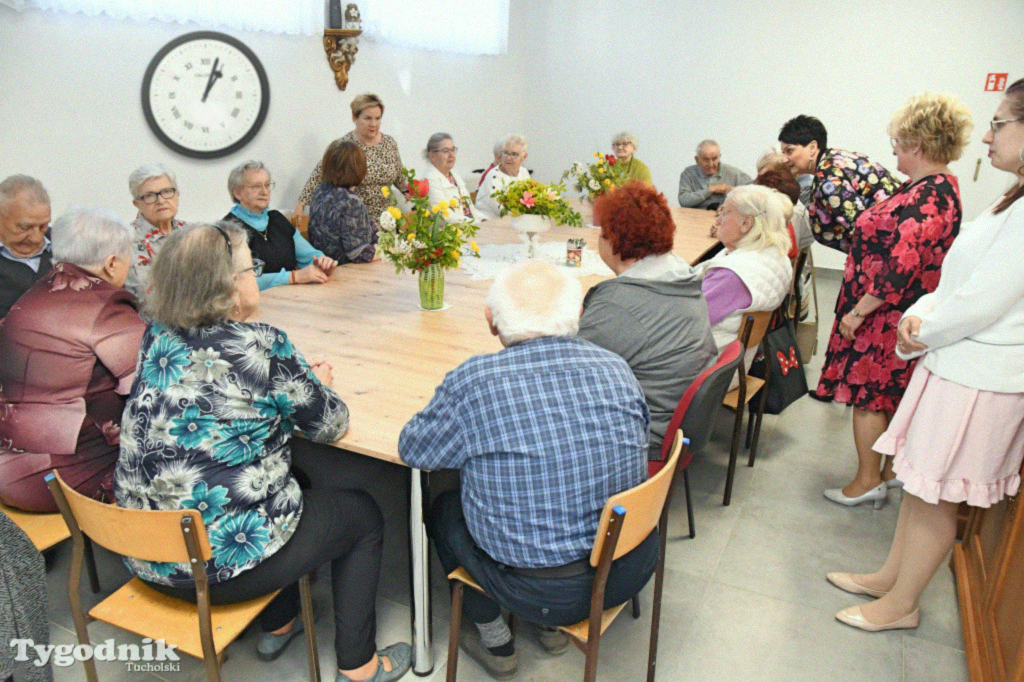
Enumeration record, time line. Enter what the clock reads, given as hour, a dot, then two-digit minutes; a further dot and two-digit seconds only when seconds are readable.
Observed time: 1.03
